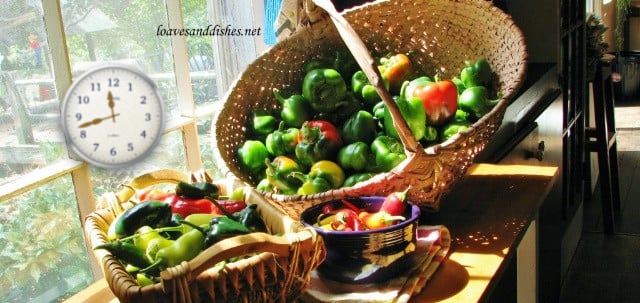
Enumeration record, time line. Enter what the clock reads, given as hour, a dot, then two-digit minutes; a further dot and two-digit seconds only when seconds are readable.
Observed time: 11.42
